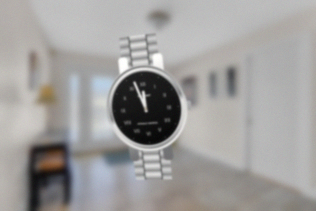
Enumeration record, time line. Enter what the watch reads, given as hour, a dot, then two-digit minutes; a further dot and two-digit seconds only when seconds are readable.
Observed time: 11.57
